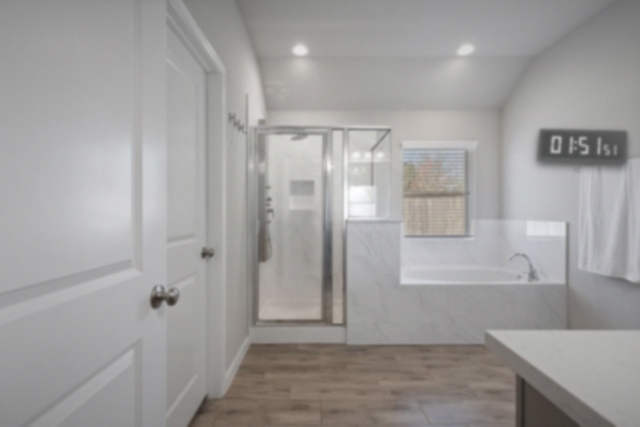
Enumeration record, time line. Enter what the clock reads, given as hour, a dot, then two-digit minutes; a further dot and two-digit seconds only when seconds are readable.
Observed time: 1.51
